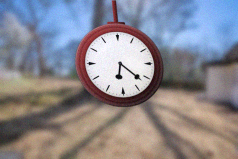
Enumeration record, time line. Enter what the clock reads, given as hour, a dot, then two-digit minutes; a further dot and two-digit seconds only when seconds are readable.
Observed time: 6.22
